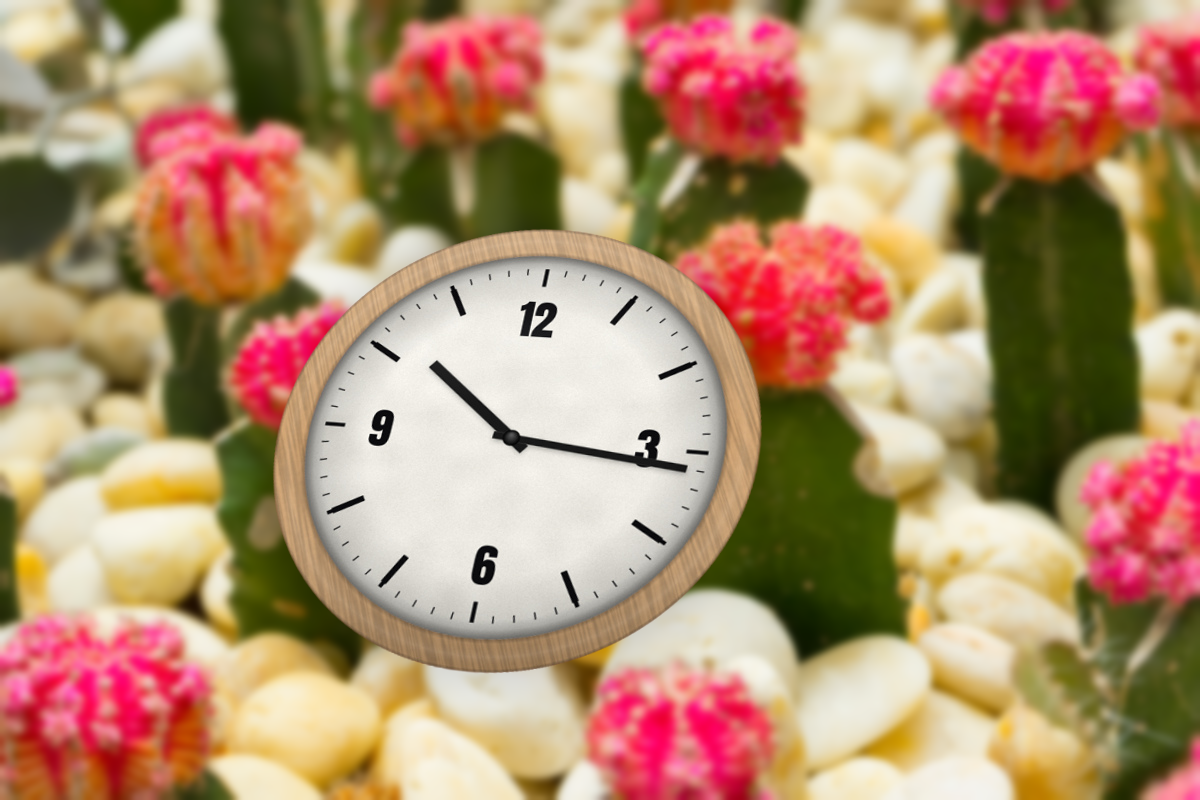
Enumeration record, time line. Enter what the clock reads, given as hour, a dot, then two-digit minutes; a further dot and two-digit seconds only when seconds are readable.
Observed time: 10.16
